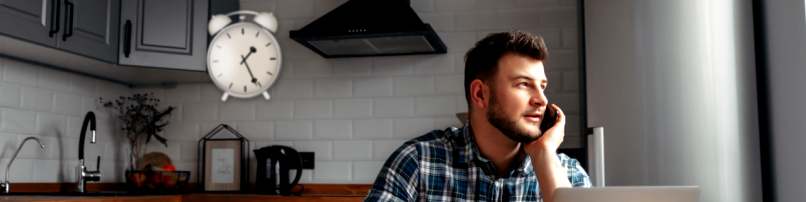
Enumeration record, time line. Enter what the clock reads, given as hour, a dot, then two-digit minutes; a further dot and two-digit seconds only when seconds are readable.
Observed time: 1.26
